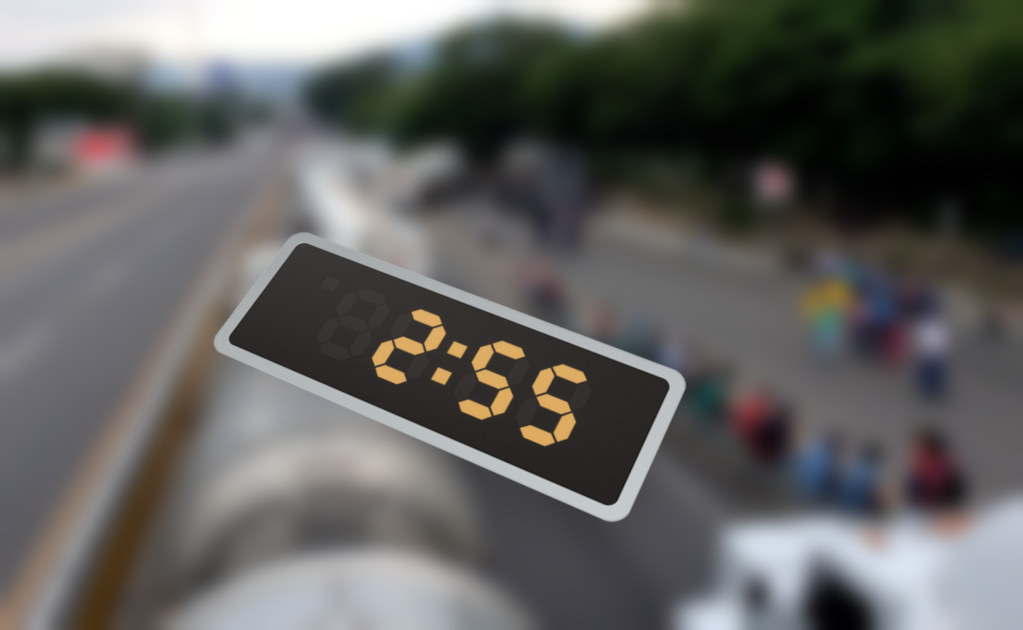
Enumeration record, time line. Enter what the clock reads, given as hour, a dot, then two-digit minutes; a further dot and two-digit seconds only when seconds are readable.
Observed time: 2.55
